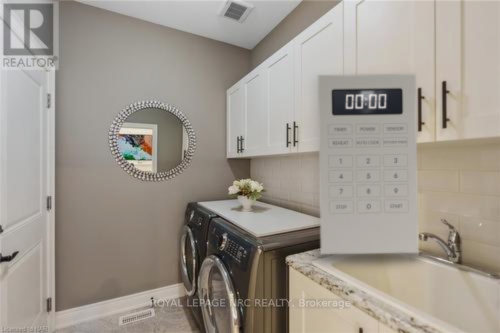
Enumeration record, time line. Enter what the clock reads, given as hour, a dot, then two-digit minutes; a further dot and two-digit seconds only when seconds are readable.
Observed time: 0.00
